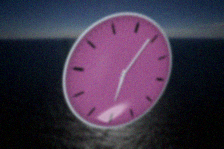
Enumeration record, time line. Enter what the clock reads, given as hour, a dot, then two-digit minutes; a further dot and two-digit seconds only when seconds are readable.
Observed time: 6.04
